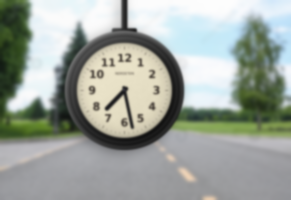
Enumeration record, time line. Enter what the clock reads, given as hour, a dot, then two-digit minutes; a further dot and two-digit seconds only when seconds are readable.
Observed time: 7.28
